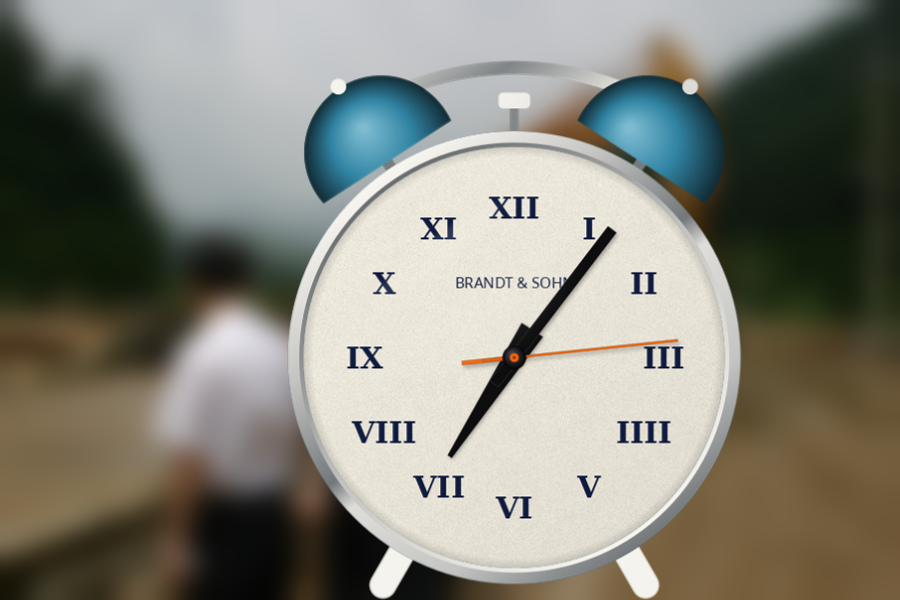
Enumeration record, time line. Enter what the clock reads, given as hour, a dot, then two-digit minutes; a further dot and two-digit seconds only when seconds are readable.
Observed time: 7.06.14
